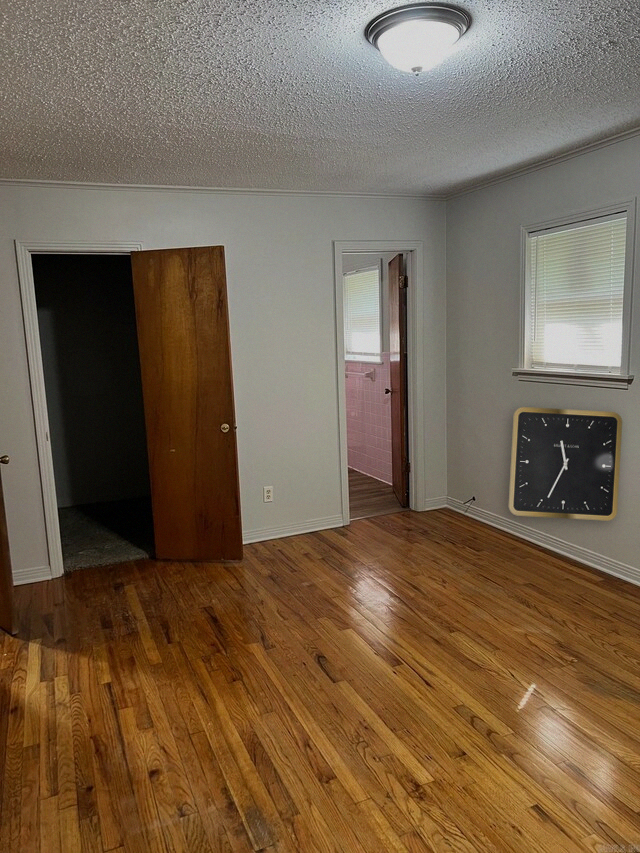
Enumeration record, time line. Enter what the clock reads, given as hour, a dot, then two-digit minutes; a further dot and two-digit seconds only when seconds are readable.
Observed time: 11.34
